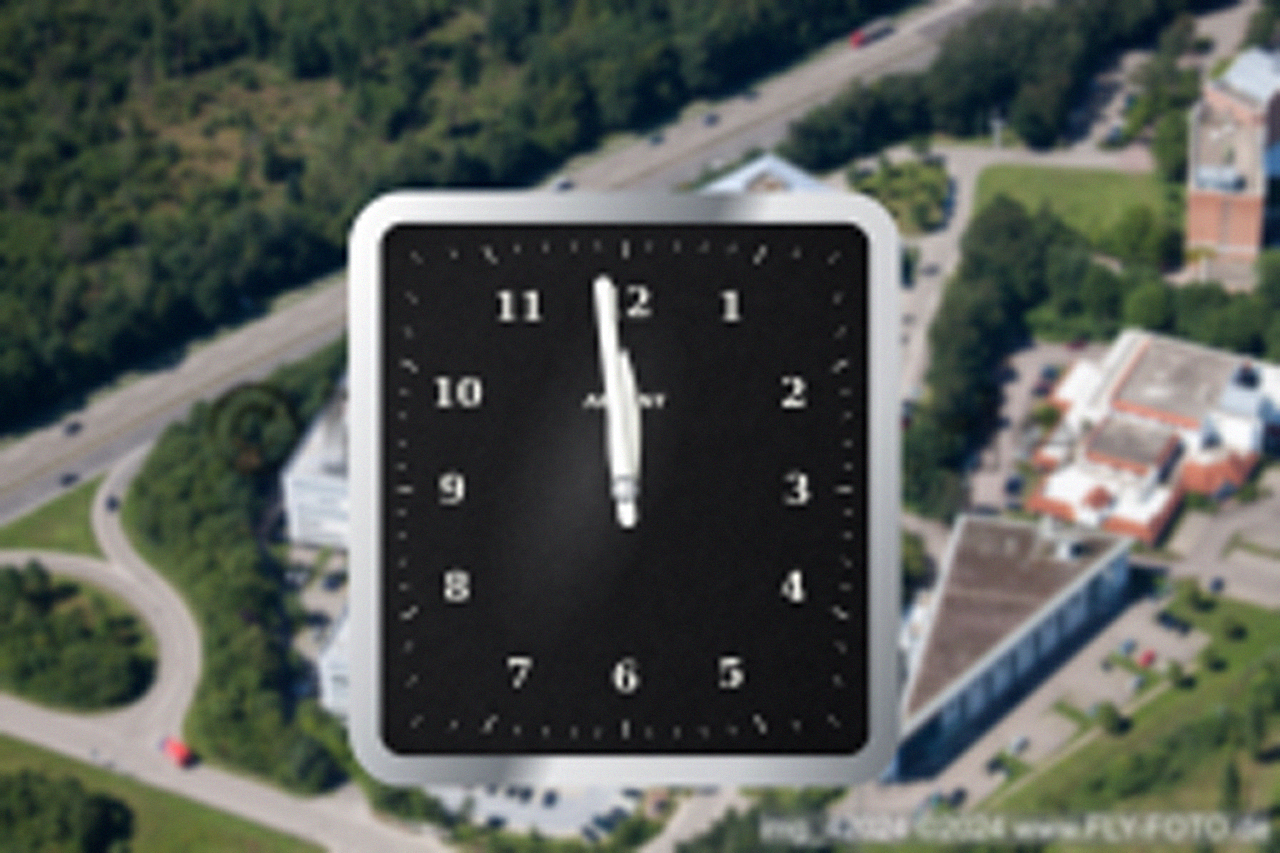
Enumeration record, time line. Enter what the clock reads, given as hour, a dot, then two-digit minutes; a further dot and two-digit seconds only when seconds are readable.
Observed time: 11.59
